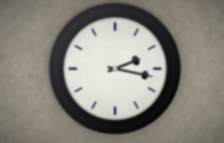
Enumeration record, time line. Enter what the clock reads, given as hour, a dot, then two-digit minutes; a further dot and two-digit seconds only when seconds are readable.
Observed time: 2.17
